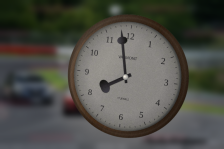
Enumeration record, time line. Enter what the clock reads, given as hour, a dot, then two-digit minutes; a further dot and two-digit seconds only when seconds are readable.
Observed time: 7.58
